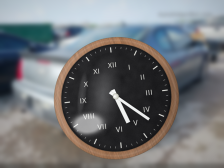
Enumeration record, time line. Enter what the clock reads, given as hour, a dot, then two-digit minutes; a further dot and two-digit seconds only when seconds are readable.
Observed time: 5.22
